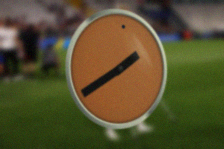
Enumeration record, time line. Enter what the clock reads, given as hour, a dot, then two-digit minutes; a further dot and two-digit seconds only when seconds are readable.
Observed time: 1.39
